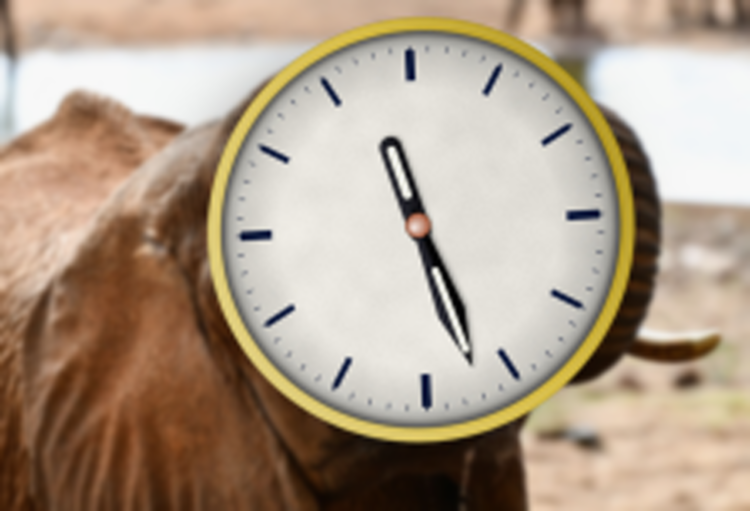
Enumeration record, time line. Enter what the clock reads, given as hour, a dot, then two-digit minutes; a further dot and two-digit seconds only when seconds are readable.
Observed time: 11.27
